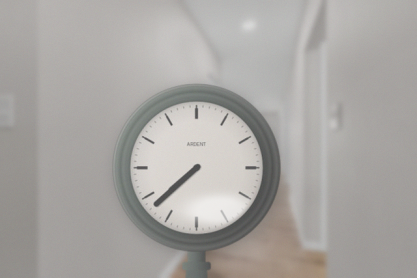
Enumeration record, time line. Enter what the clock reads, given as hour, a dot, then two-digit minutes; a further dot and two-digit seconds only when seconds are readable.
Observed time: 7.38
